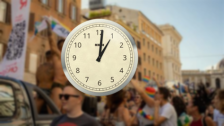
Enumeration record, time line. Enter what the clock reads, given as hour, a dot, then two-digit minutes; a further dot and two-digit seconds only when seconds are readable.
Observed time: 1.01
